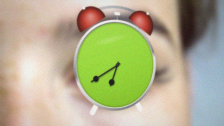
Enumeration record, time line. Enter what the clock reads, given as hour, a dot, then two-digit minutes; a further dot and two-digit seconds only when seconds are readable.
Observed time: 6.40
